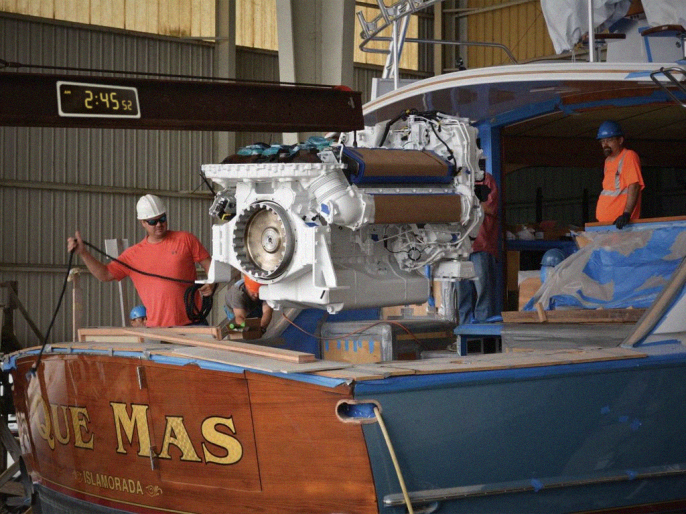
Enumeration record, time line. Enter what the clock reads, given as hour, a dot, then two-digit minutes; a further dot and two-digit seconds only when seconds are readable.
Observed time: 2.45.52
